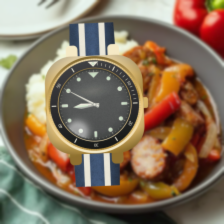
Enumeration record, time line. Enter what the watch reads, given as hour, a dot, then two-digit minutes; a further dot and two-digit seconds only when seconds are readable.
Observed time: 8.50
